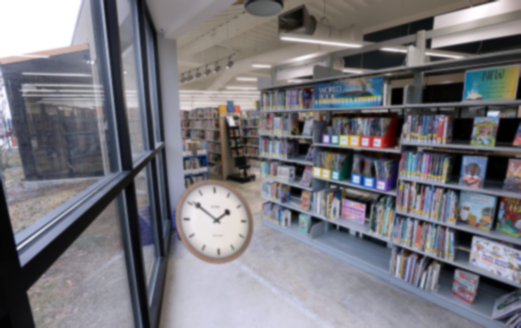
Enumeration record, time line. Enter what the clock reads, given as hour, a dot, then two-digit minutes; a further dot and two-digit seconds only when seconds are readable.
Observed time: 1.51
